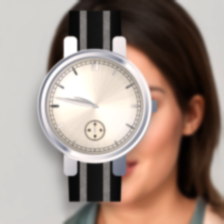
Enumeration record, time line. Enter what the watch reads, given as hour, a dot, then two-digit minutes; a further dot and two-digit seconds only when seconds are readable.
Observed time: 9.47
